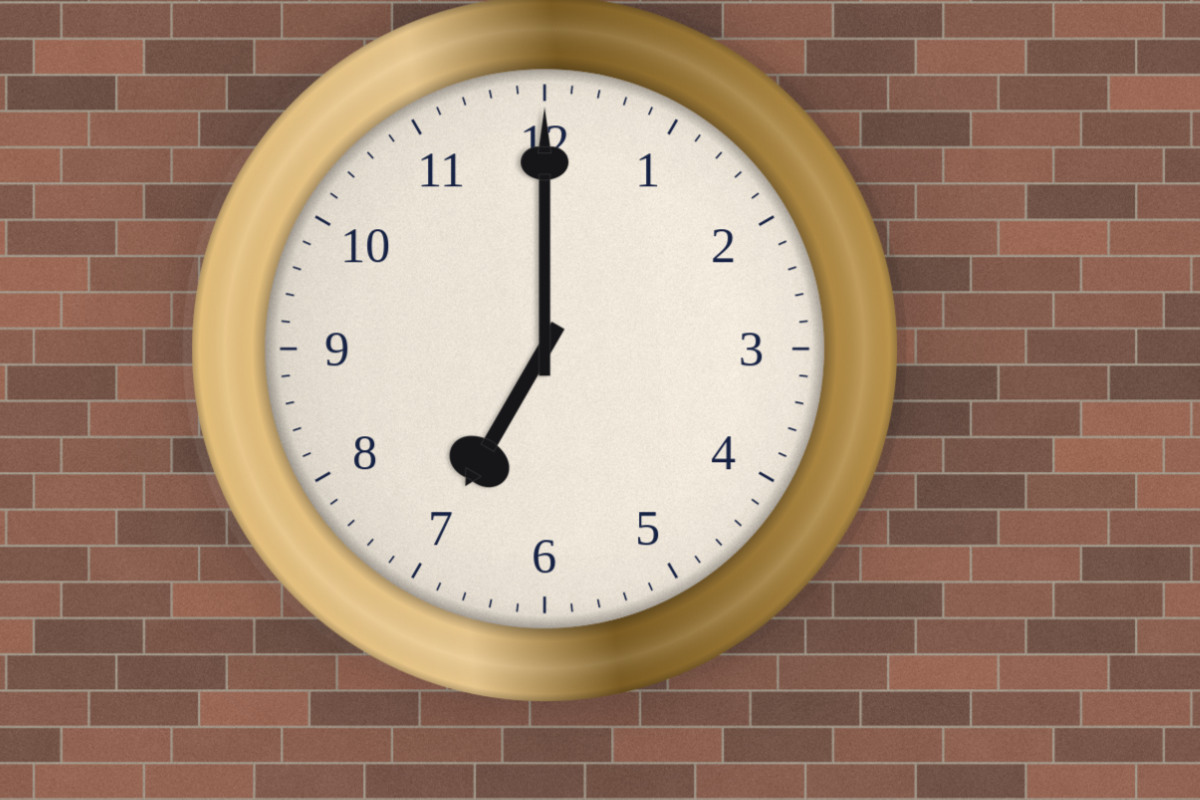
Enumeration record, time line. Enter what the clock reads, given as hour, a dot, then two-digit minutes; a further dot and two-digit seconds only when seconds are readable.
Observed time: 7.00
